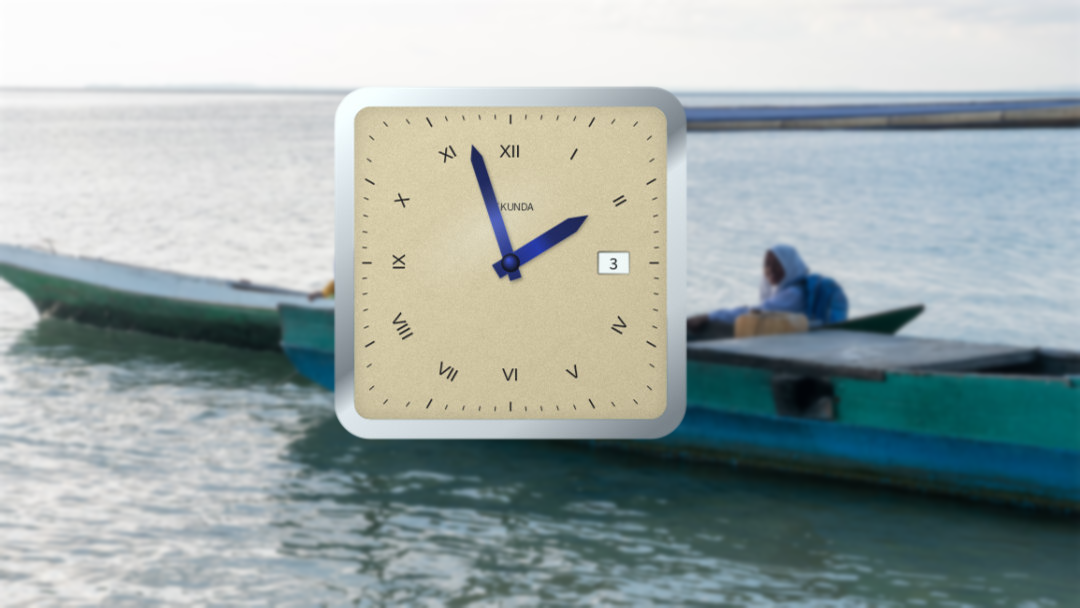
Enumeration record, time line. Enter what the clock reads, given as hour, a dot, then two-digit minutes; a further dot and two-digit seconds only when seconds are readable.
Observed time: 1.57
